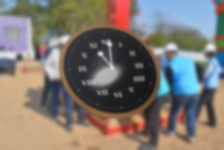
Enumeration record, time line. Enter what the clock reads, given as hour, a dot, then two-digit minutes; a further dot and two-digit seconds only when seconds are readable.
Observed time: 11.01
